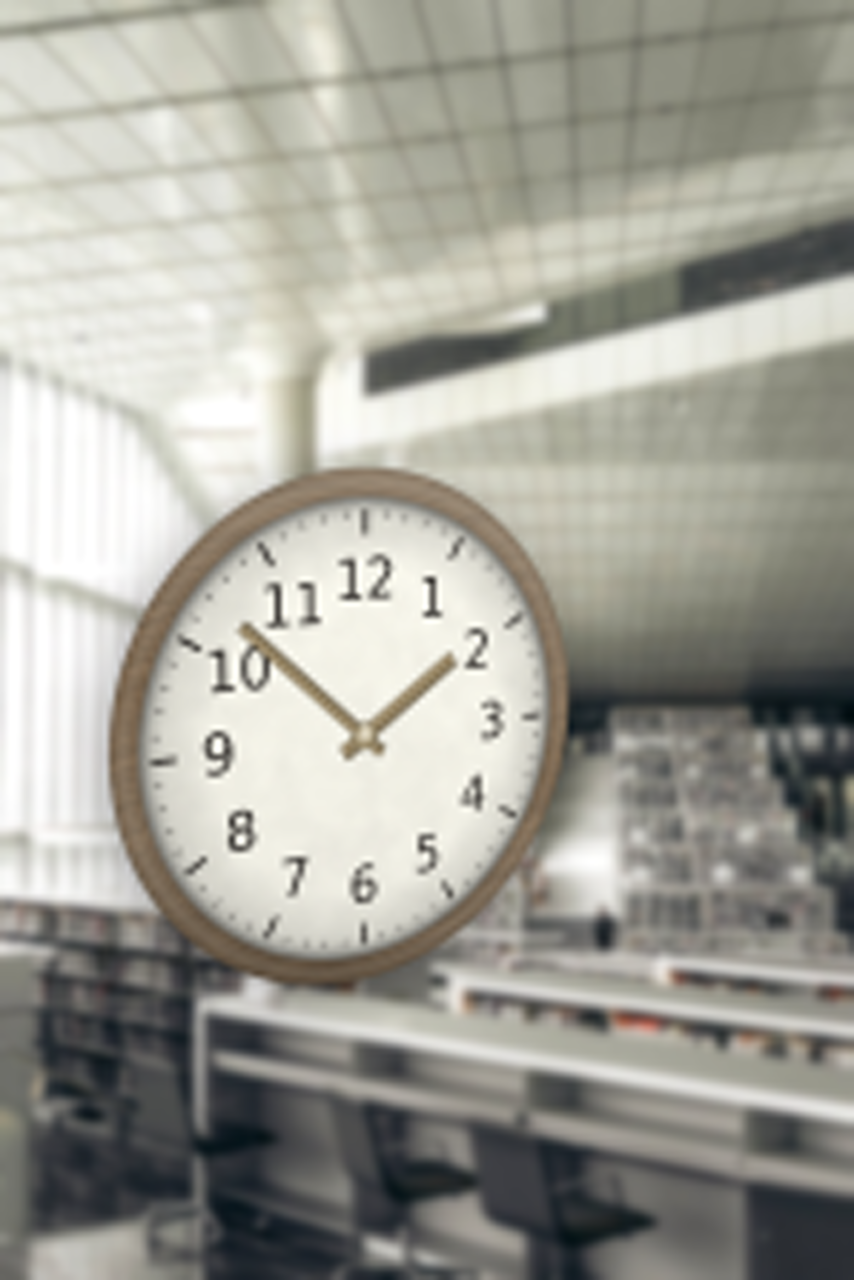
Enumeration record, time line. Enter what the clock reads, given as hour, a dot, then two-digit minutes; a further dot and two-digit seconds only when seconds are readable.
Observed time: 1.52
